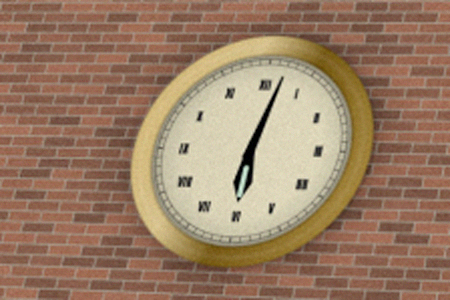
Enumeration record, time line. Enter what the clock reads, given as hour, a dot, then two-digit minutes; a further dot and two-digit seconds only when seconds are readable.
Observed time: 6.02
